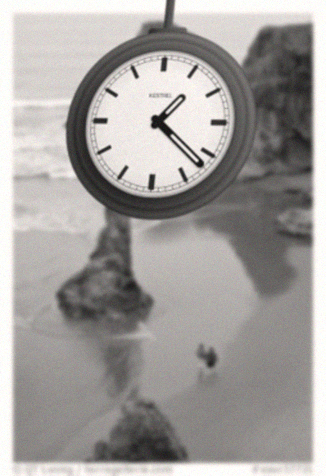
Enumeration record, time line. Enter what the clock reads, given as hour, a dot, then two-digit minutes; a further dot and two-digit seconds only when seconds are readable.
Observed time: 1.22
